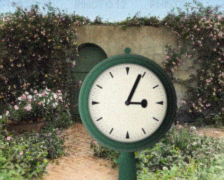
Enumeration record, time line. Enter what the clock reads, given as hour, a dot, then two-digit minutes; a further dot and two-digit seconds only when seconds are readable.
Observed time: 3.04
